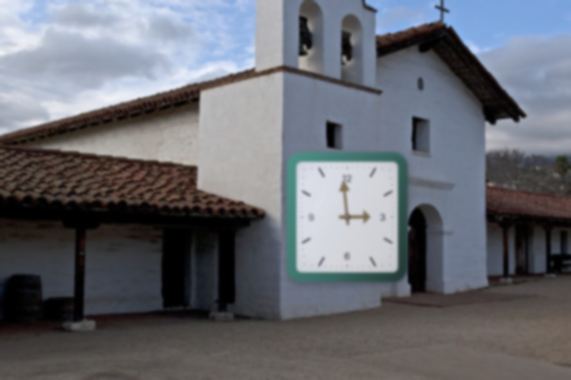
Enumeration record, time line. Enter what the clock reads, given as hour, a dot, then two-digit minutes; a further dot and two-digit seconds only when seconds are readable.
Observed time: 2.59
